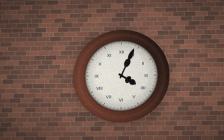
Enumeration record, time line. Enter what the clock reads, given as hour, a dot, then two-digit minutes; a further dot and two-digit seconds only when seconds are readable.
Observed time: 4.04
